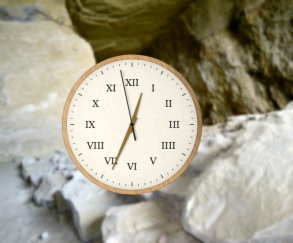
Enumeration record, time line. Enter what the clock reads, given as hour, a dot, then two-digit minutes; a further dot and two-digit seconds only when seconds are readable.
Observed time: 12.33.58
